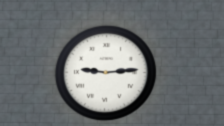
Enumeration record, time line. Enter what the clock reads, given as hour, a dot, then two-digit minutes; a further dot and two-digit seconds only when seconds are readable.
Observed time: 9.14
